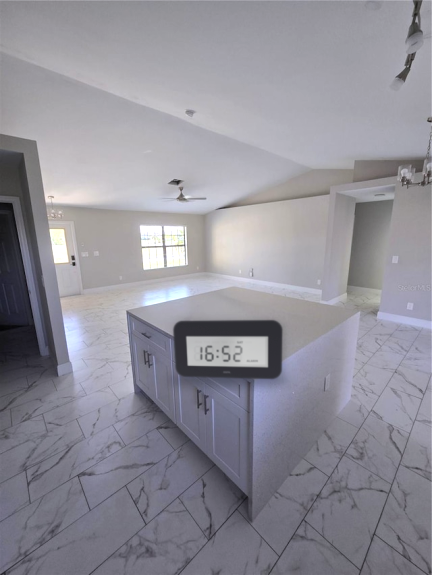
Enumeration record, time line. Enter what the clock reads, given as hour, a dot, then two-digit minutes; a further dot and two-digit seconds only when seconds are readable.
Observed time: 16.52
